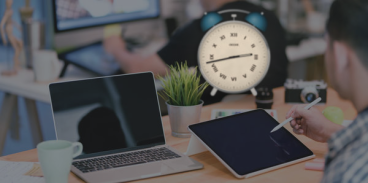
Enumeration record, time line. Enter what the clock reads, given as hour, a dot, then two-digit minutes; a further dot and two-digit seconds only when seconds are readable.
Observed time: 2.43
